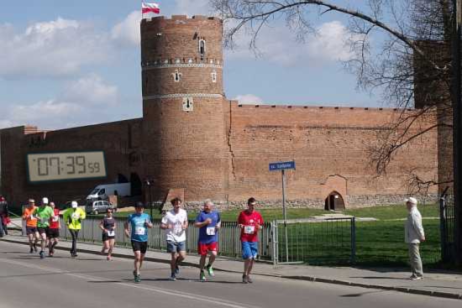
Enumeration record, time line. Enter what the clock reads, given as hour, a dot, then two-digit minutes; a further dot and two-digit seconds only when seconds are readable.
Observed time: 7.39.59
